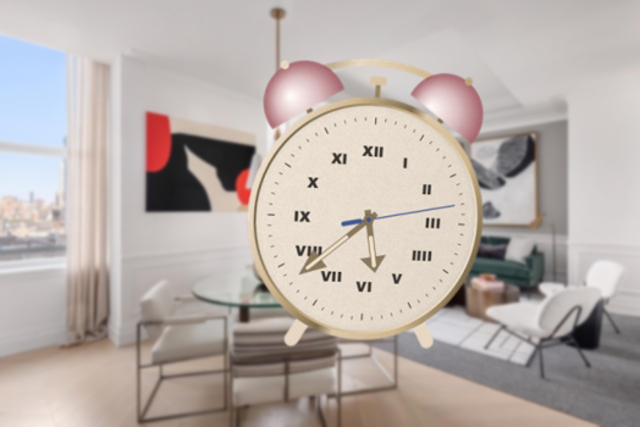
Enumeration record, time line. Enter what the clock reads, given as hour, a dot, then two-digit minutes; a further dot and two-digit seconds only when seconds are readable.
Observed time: 5.38.13
